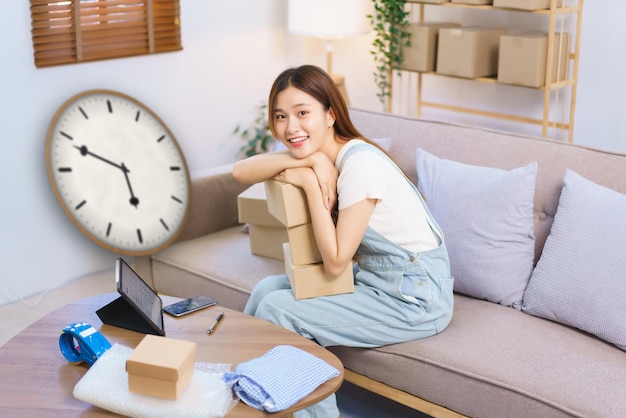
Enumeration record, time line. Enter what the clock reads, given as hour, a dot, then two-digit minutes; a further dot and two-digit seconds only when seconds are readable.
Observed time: 5.49
